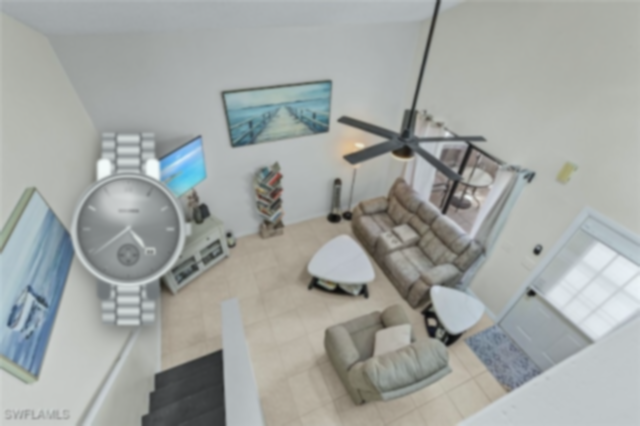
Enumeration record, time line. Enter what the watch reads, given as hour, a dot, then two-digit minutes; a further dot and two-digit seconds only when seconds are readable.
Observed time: 4.39
